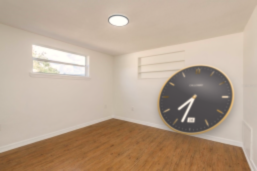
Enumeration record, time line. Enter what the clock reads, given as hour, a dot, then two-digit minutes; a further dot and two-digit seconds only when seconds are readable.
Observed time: 7.33
